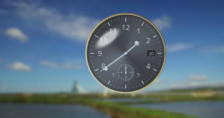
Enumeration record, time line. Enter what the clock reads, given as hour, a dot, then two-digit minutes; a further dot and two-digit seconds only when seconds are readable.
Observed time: 1.39
